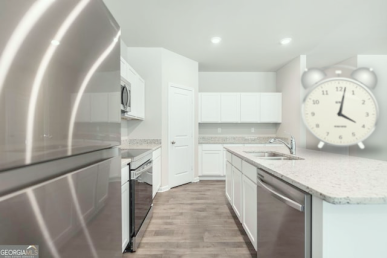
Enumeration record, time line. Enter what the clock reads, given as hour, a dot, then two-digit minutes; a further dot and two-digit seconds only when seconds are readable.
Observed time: 4.02
